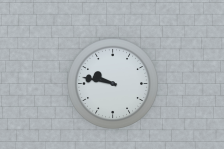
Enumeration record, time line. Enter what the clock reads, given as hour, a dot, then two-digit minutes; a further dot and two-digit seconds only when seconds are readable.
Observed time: 9.47
